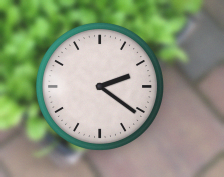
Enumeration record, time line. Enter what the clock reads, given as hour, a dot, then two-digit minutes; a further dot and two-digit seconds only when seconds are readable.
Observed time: 2.21
